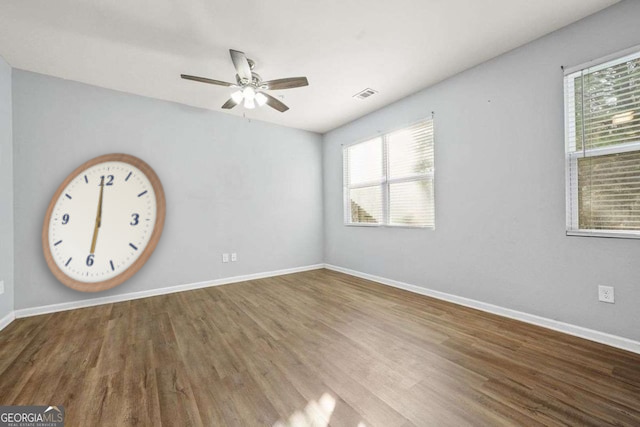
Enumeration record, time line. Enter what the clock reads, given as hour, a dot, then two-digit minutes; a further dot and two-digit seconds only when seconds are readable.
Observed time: 5.59
